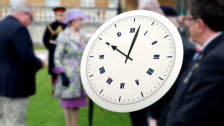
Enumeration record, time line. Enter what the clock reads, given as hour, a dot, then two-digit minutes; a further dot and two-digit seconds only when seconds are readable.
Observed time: 10.02
